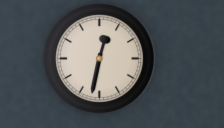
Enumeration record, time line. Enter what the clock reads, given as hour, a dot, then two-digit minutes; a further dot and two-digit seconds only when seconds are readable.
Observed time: 12.32
